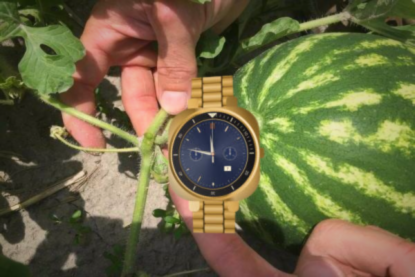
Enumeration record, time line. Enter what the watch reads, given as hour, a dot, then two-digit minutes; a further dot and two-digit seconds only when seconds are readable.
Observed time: 11.47
